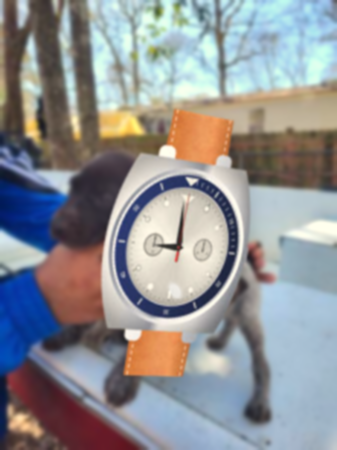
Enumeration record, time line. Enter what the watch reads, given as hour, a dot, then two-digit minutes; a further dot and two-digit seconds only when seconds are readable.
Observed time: 8.59
